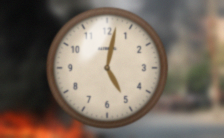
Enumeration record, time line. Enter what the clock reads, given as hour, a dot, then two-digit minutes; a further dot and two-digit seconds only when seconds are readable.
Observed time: 5.02
